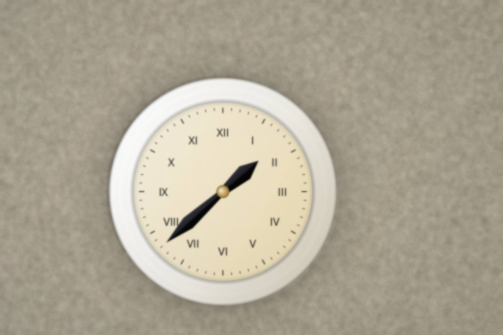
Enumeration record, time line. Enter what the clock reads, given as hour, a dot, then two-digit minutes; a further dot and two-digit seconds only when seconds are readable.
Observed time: 1.38
